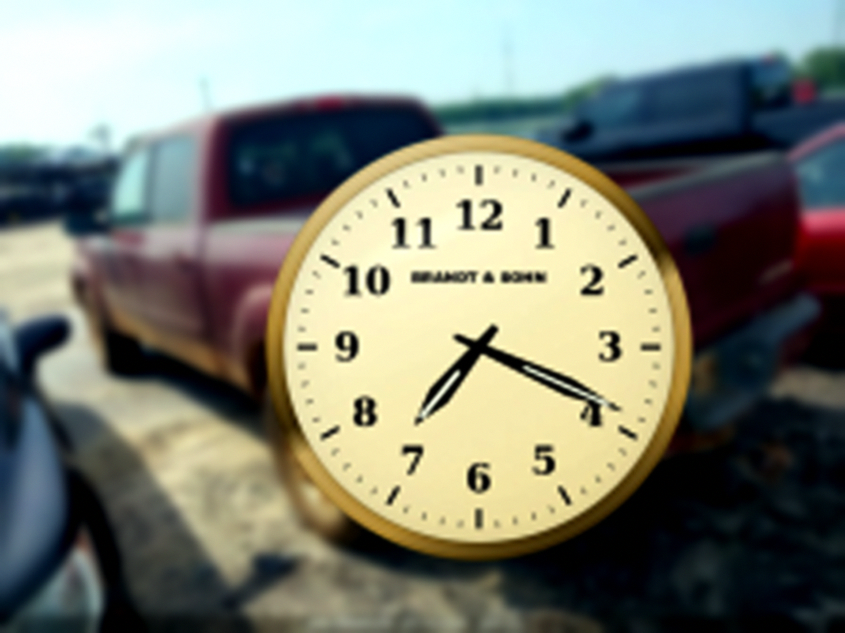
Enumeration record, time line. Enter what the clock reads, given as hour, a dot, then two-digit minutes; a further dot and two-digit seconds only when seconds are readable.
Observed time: 7.19
